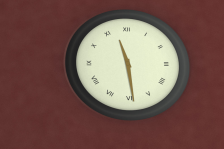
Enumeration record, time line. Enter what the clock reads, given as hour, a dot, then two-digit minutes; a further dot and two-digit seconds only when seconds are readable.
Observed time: 11.29
